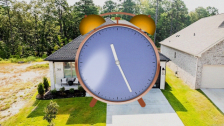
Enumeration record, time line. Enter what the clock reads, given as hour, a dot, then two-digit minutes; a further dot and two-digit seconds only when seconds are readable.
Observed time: 11.26
